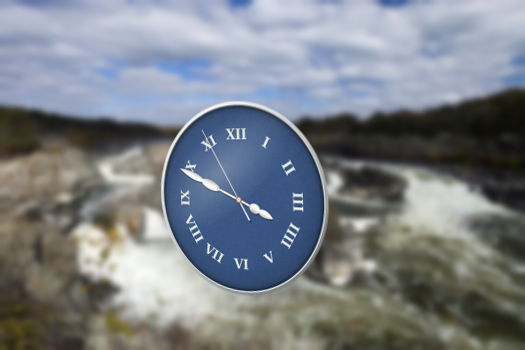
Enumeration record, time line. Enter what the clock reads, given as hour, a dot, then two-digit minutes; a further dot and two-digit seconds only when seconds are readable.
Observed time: 3.48.55
